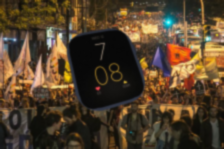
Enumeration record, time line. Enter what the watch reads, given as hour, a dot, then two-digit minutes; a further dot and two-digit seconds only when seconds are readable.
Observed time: 7.08
